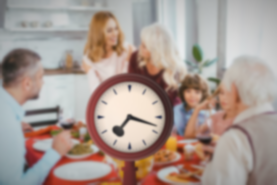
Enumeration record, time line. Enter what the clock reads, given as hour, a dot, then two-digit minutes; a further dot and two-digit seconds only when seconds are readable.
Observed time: 7.18
